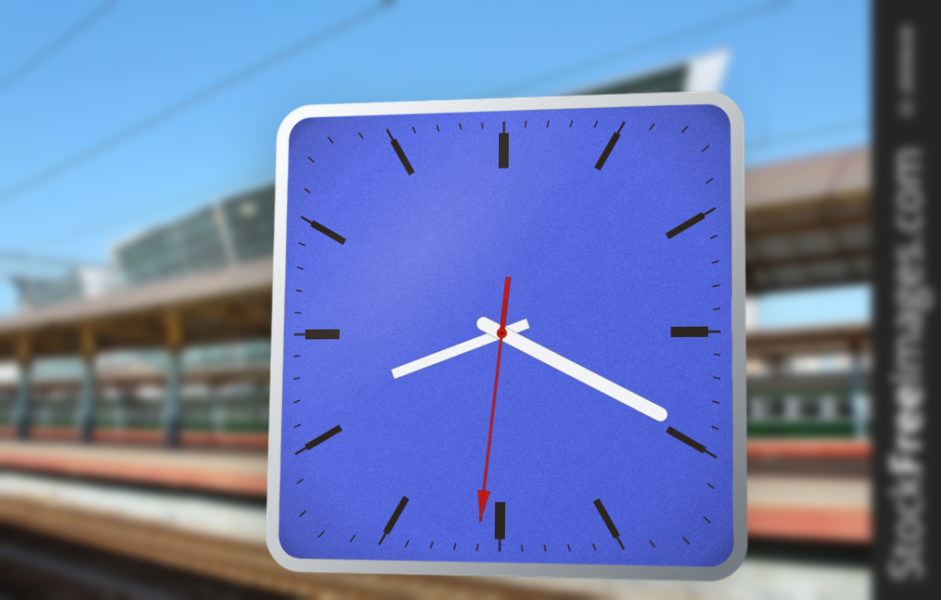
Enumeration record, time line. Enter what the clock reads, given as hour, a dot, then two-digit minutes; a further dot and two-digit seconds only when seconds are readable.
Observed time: 8.19.31
